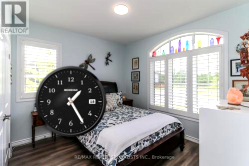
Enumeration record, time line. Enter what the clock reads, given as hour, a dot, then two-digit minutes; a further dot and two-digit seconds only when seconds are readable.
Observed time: 1.25
